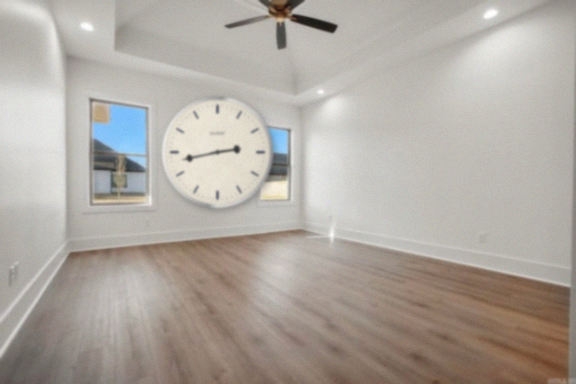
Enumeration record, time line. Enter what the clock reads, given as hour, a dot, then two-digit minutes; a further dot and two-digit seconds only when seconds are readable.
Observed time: 2.43
